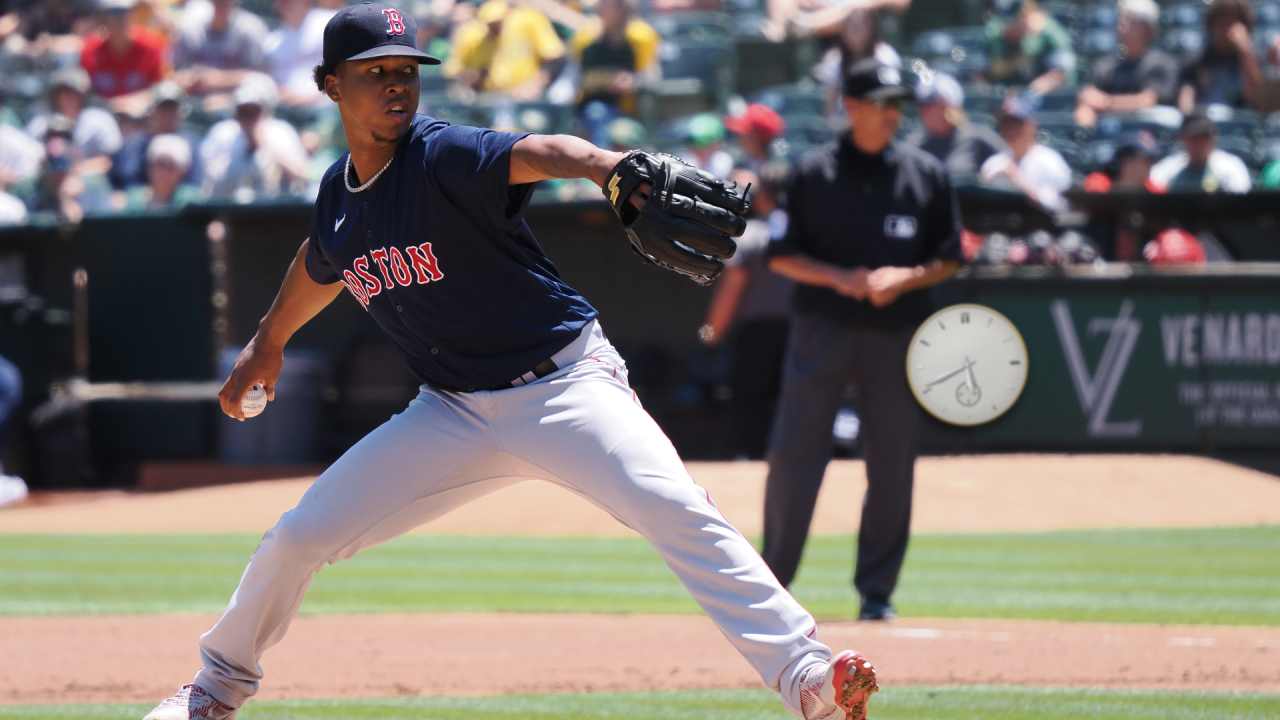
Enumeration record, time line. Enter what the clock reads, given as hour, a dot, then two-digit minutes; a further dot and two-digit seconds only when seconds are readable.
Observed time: 5.41
